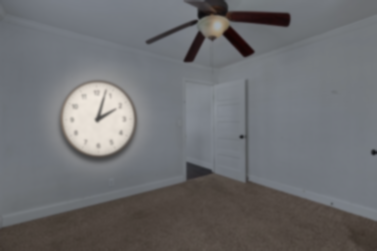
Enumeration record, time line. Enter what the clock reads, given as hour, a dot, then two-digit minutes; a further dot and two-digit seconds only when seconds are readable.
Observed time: 2.03
